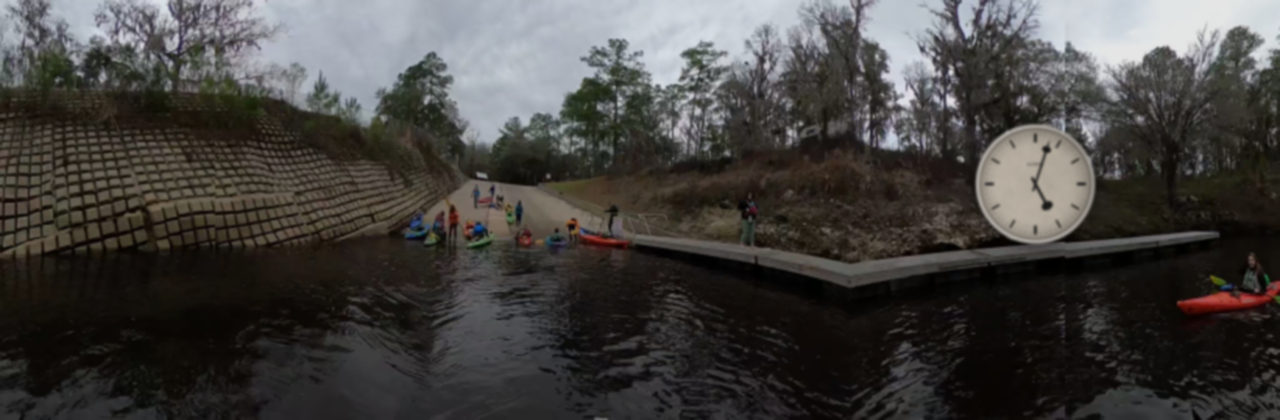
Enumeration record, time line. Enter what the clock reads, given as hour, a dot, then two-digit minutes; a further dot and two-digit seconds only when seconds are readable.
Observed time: 5.03
